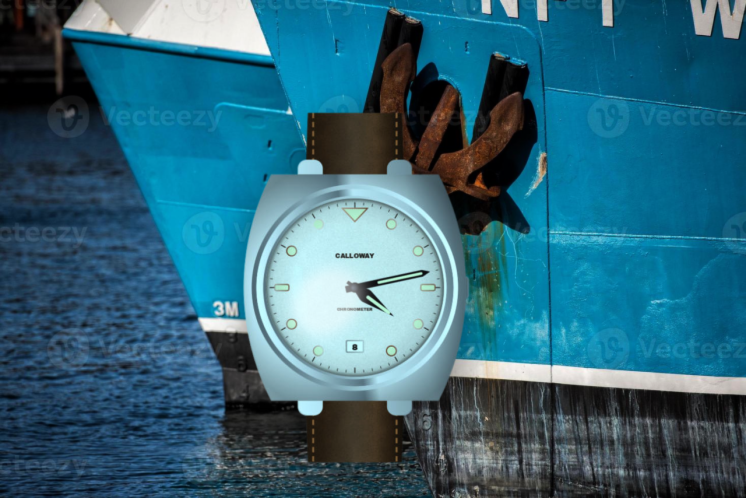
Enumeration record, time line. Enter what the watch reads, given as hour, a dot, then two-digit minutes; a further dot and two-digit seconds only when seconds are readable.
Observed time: 4.13
